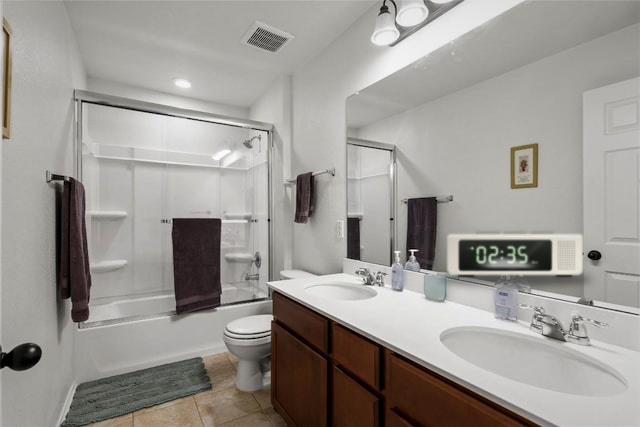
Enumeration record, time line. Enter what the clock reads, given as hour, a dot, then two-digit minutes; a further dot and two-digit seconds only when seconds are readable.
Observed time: 2.35
